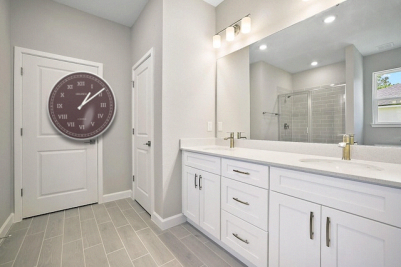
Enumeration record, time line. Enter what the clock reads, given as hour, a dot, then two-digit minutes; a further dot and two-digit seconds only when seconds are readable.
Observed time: 1.09
